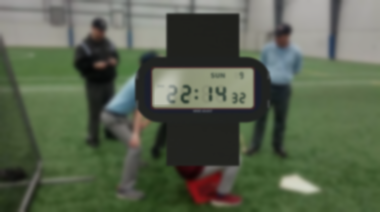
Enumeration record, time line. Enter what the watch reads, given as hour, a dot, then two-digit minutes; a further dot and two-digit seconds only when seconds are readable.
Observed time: 22.14
